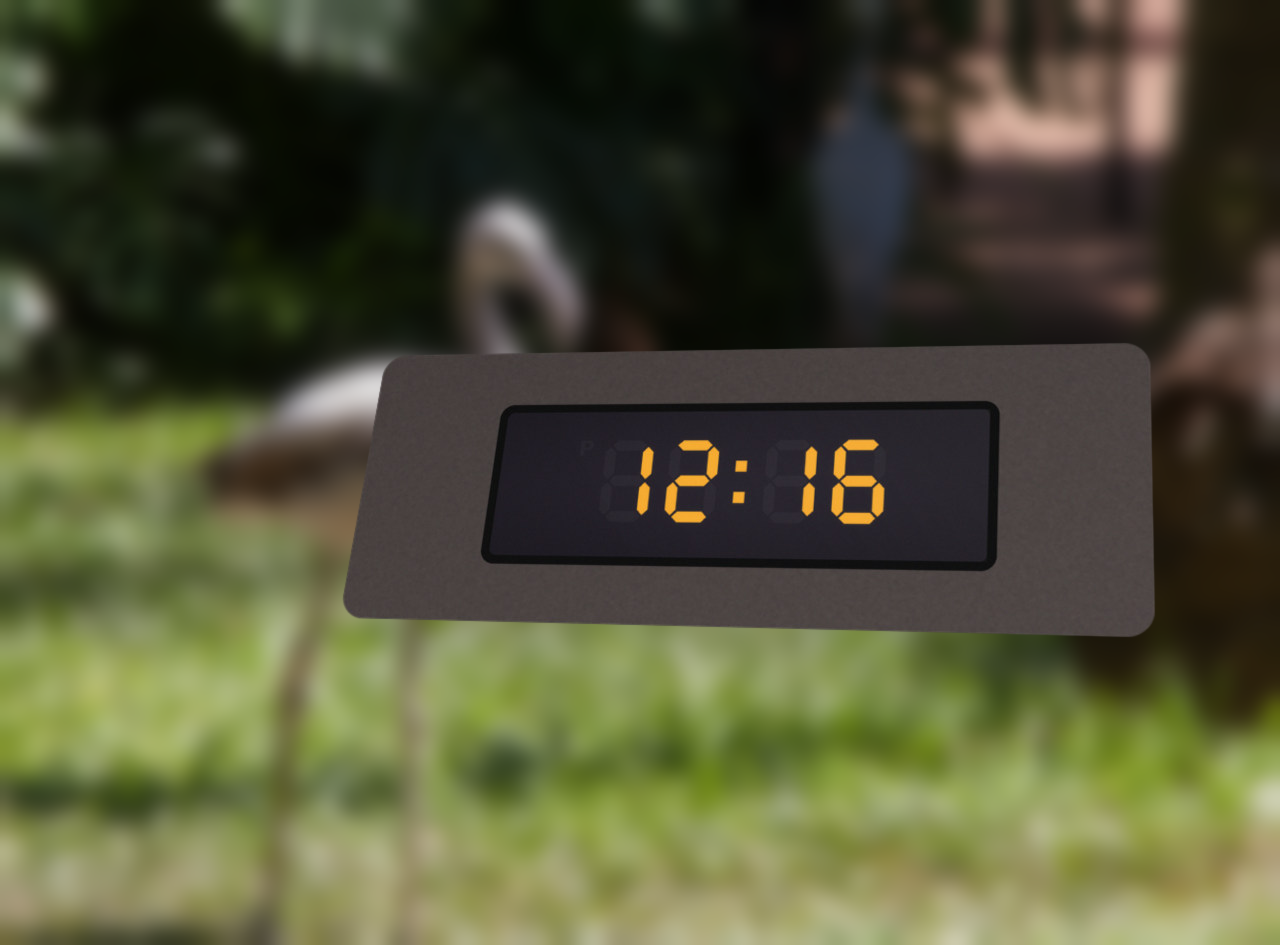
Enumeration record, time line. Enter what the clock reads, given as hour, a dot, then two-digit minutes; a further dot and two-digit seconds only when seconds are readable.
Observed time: 12.16
